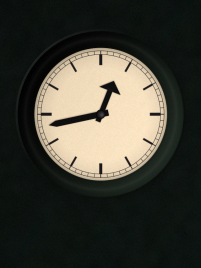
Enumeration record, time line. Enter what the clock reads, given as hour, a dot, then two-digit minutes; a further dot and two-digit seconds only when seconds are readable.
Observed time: 12.43
